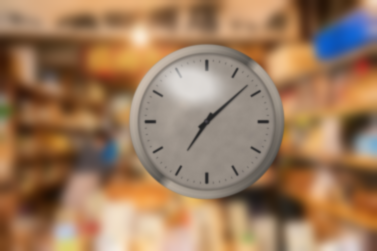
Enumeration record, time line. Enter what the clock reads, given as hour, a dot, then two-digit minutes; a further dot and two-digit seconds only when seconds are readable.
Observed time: 7.08
